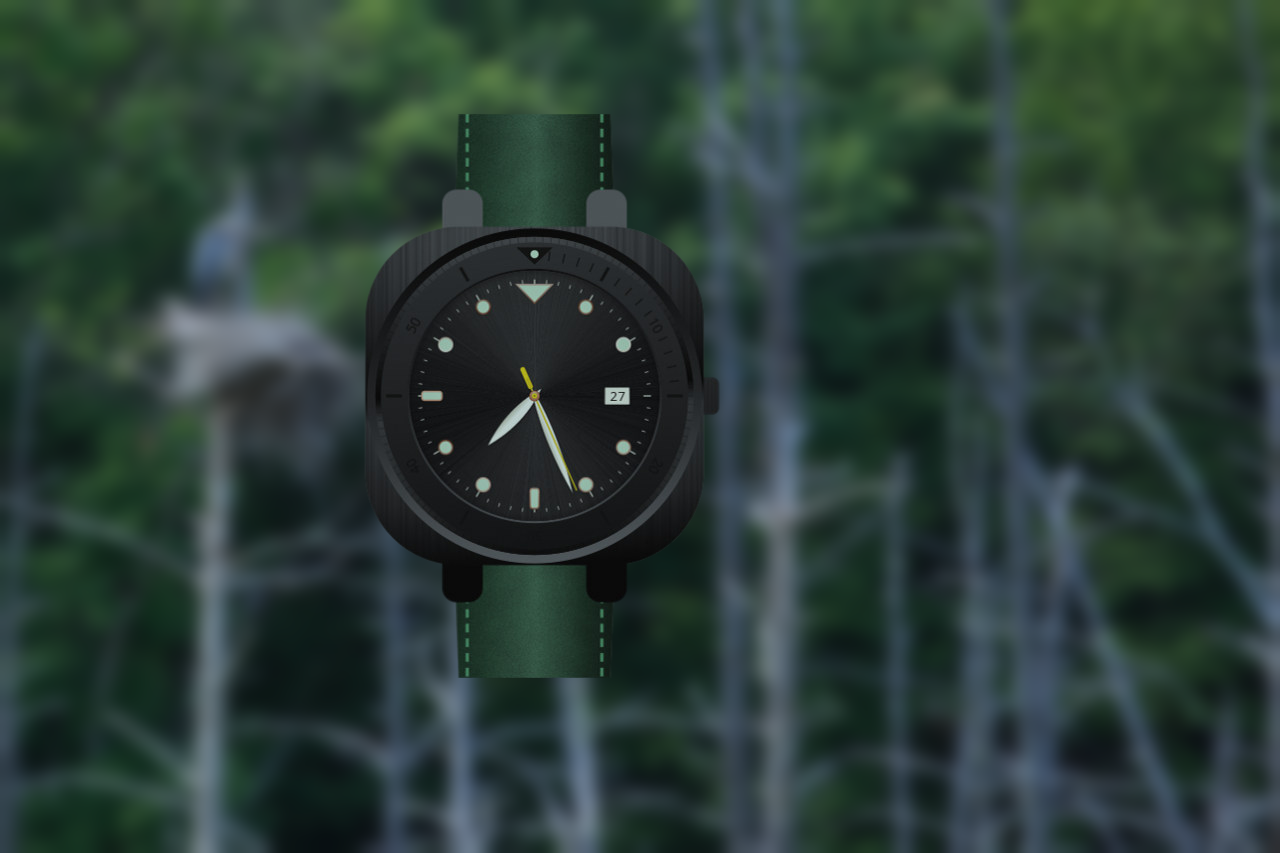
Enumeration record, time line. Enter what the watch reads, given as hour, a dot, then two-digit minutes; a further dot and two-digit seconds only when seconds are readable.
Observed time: 7.26.26
